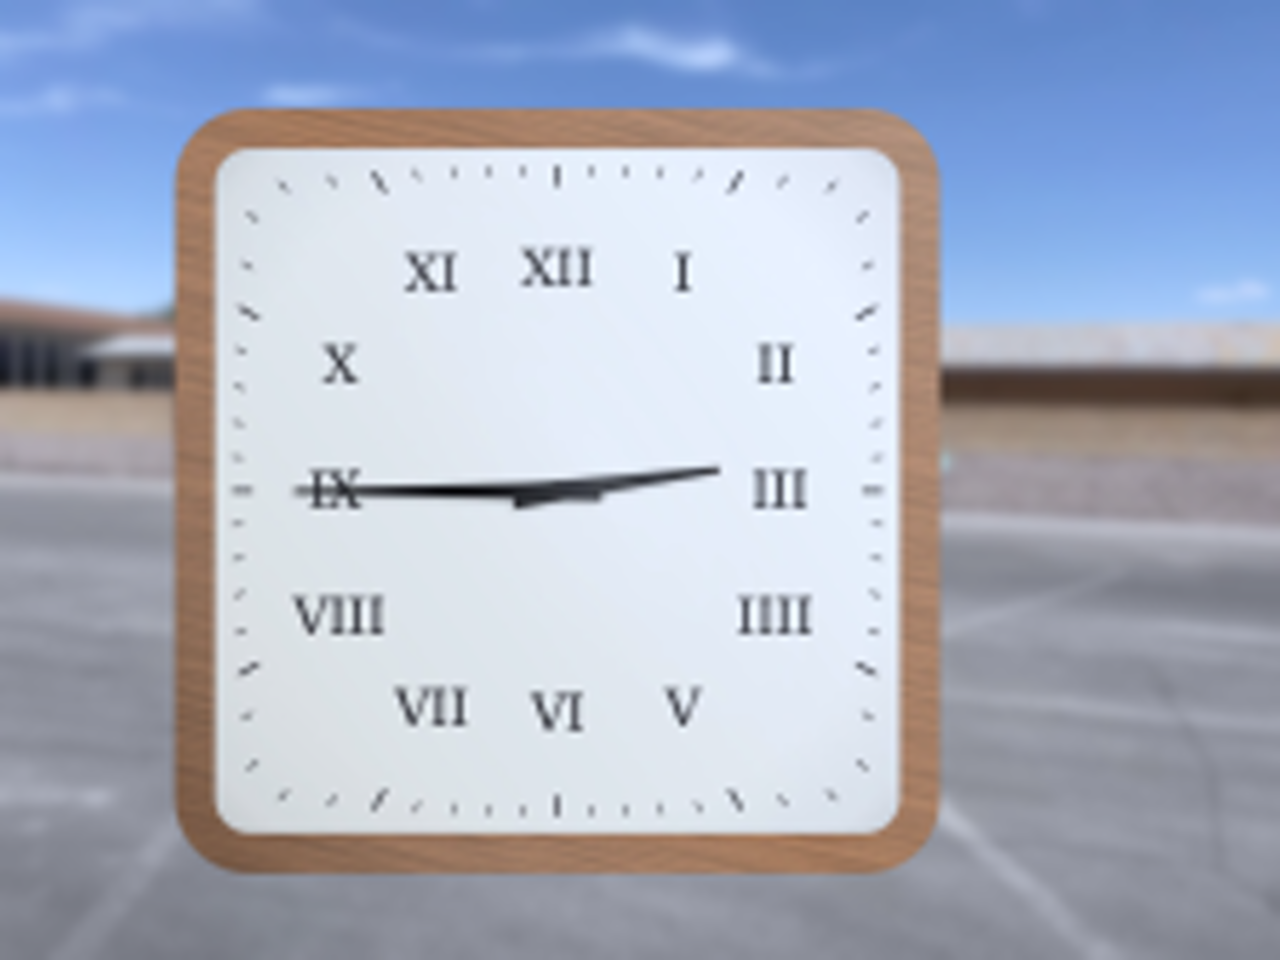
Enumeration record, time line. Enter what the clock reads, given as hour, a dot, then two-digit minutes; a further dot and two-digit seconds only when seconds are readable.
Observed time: 2.45
